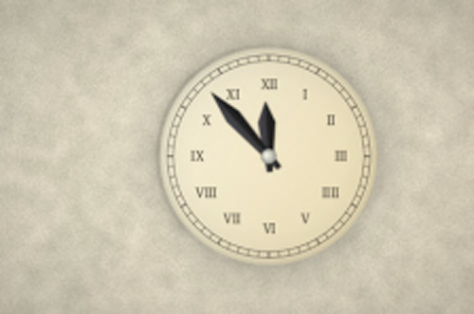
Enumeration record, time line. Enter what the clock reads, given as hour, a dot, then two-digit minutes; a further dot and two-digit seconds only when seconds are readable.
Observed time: 11.53
